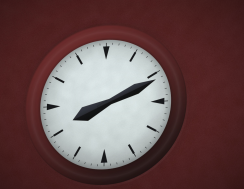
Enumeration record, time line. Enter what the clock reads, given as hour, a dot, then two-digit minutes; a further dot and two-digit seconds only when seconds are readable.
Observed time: 8.11
